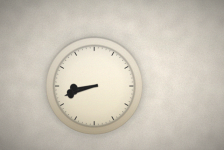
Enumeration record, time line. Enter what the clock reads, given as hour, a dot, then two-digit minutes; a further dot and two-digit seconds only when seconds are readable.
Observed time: 8.42
